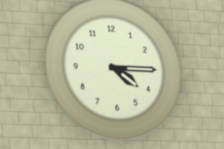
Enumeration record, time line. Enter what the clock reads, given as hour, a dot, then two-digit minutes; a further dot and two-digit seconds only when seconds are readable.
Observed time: 4.15
